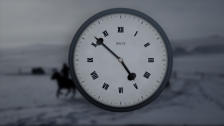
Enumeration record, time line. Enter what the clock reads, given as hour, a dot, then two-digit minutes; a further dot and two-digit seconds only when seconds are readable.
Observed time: 4.52
